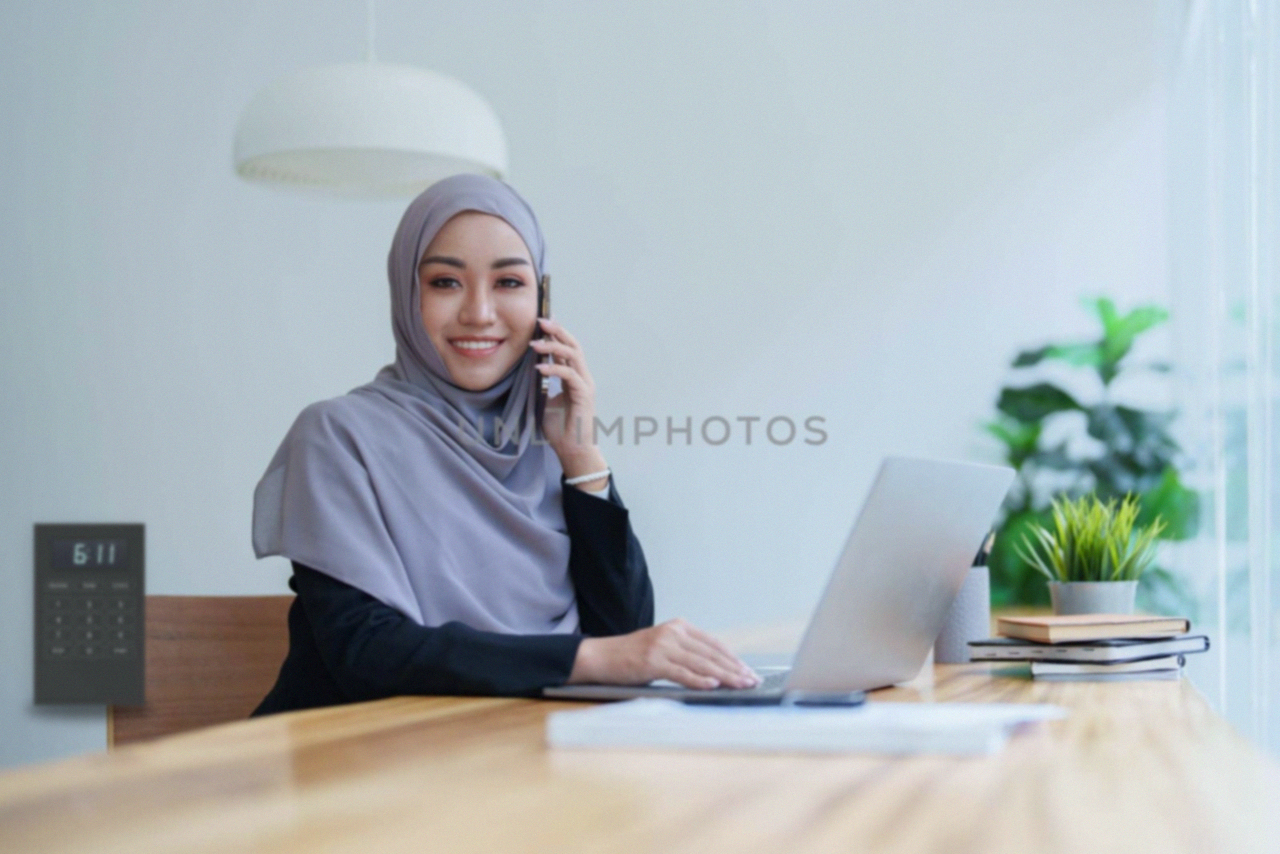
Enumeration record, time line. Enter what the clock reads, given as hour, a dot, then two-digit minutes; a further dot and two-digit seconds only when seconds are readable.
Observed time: 6.11
